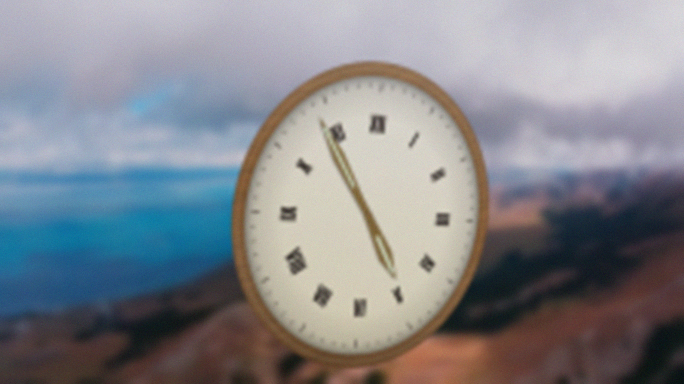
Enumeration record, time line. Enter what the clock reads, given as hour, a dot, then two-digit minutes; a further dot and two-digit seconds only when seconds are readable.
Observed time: 4.54
